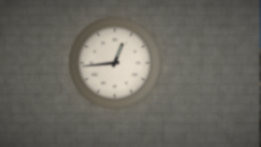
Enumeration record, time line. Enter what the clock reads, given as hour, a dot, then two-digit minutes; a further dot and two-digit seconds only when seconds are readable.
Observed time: 12.44
